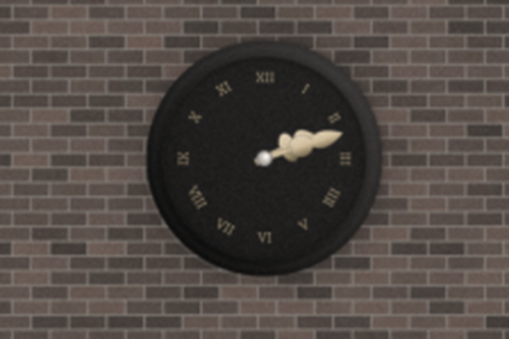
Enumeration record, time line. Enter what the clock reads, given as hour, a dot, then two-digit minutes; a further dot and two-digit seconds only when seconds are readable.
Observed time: 2.12
